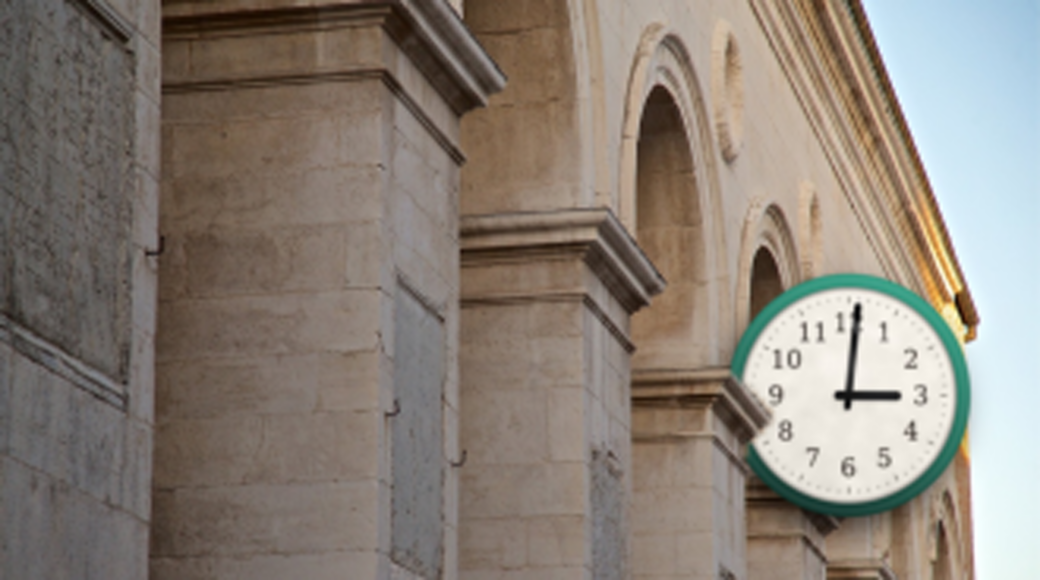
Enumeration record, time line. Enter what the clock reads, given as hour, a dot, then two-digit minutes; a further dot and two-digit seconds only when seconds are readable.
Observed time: 3.01
